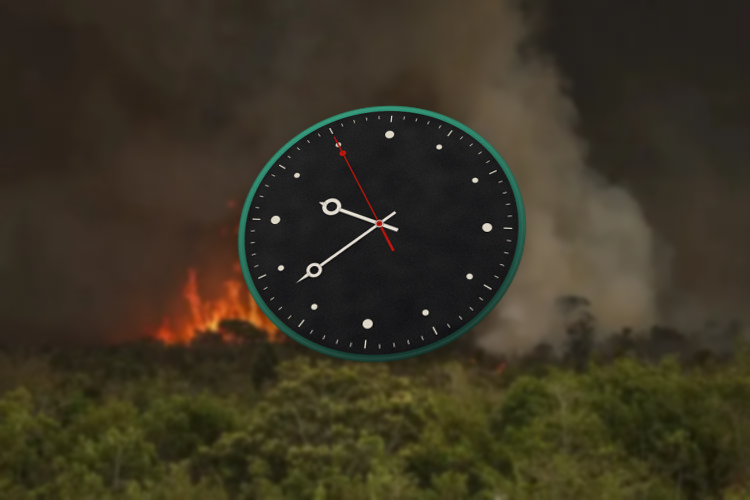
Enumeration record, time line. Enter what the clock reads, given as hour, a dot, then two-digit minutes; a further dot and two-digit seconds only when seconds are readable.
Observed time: 9.37.55
